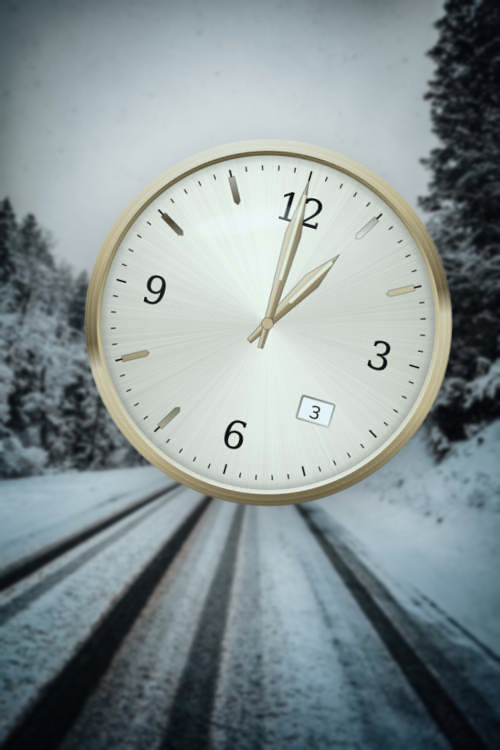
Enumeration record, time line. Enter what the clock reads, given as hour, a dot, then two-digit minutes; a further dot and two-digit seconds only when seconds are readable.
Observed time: 1.00
